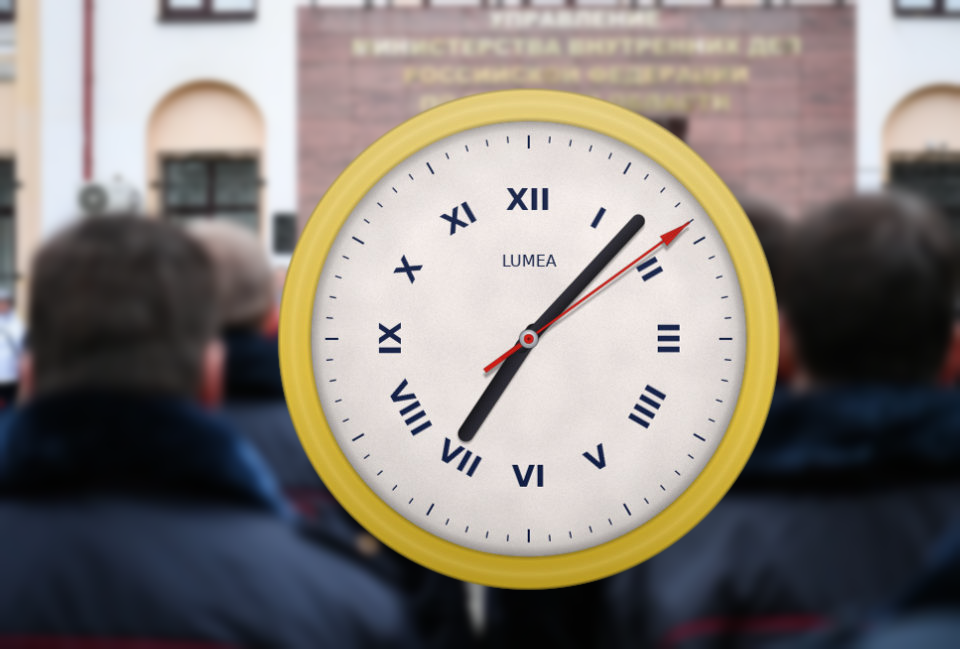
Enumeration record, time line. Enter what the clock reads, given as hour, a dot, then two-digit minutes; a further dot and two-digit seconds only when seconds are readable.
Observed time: 7.07.09
